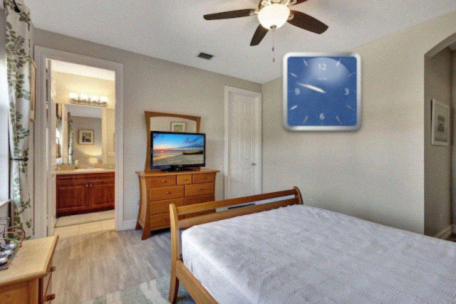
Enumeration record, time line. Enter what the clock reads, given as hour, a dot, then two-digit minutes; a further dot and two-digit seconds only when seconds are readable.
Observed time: 9.48
